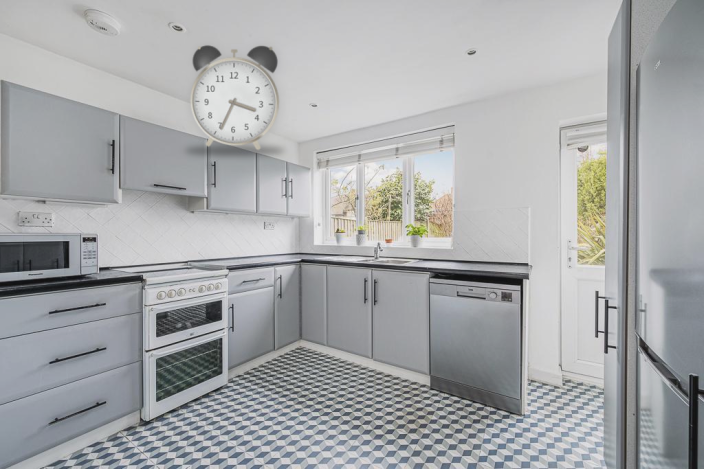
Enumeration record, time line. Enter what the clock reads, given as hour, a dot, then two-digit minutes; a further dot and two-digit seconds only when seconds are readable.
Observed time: 3.34
